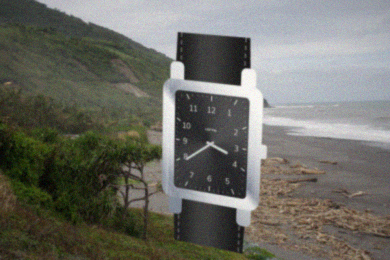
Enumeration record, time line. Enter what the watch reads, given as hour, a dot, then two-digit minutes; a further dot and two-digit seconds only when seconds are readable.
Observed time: 3.39
